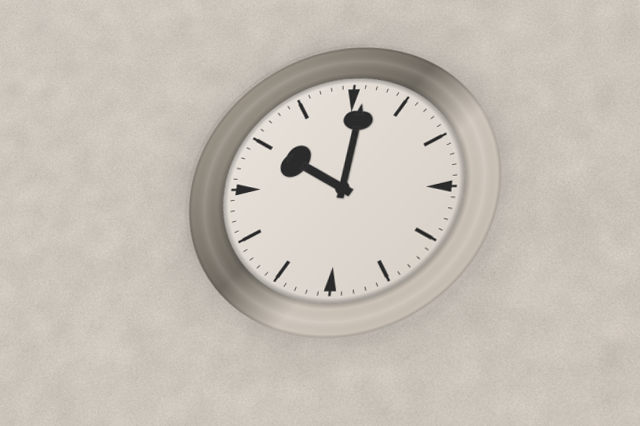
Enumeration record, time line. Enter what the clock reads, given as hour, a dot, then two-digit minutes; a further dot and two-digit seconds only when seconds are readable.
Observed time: 10.01
